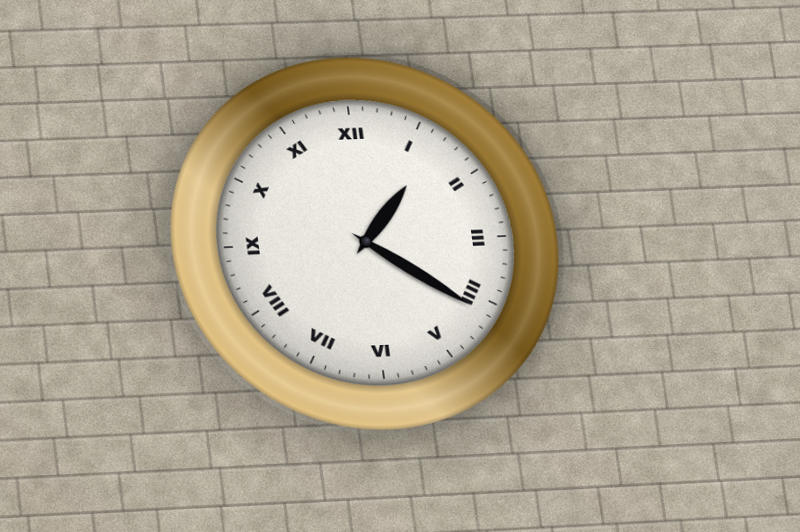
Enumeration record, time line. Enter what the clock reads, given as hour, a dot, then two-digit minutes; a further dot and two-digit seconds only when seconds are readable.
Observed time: 1.21
